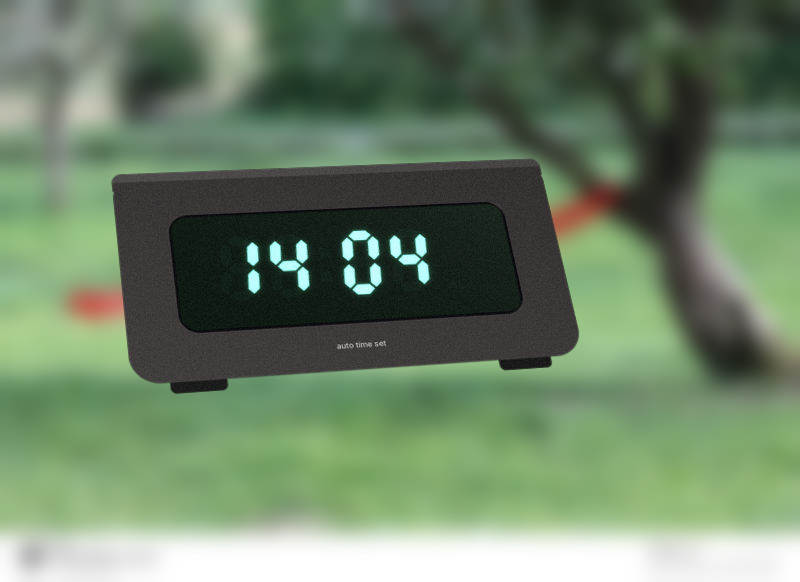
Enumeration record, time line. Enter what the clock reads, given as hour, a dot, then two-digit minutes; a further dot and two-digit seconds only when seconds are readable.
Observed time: 14.04
